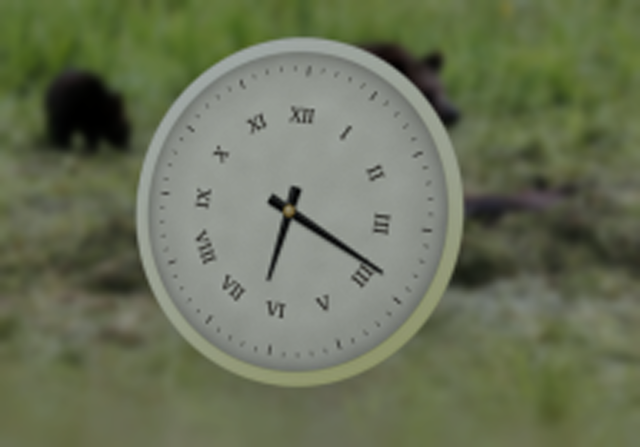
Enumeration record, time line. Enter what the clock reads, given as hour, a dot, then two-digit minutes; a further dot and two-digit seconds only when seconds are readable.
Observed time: 6.19
